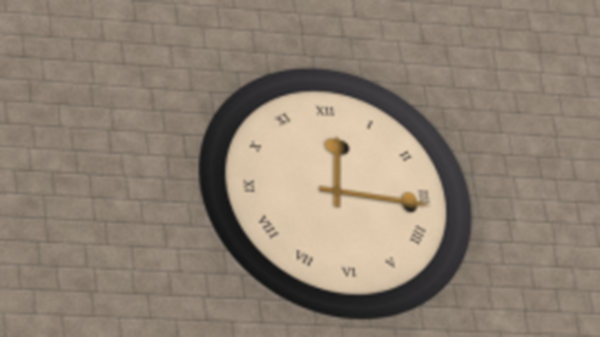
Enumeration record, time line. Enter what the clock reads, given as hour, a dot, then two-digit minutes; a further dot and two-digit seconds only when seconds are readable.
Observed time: 12.16
